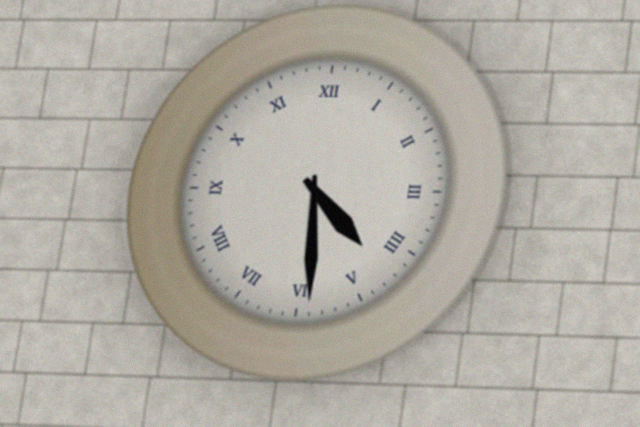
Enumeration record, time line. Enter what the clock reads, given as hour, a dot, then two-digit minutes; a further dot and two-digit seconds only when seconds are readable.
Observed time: 4.29
